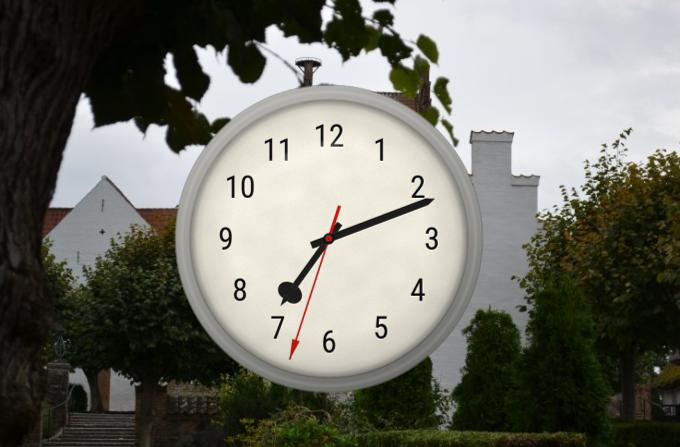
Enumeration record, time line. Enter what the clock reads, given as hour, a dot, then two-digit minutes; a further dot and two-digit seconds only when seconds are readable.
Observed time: 7.11.33
